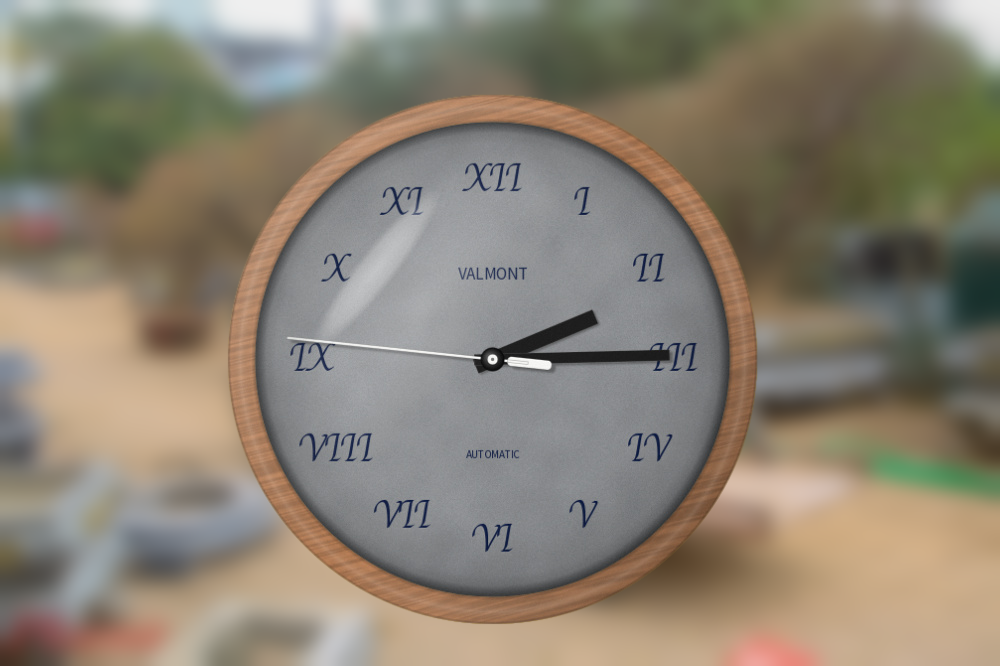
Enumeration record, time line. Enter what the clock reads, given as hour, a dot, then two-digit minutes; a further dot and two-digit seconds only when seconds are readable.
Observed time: 2.14.46
